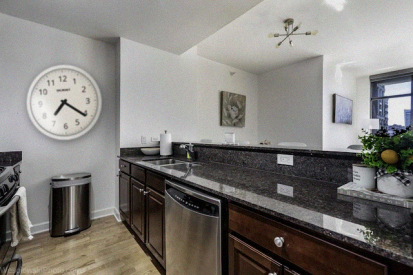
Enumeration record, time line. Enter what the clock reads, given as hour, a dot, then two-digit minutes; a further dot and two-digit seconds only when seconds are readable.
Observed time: 7.21
